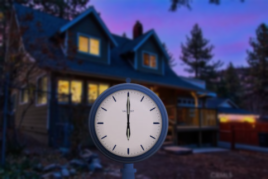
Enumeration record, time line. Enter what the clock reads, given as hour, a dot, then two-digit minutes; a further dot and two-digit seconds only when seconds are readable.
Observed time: 6.00
